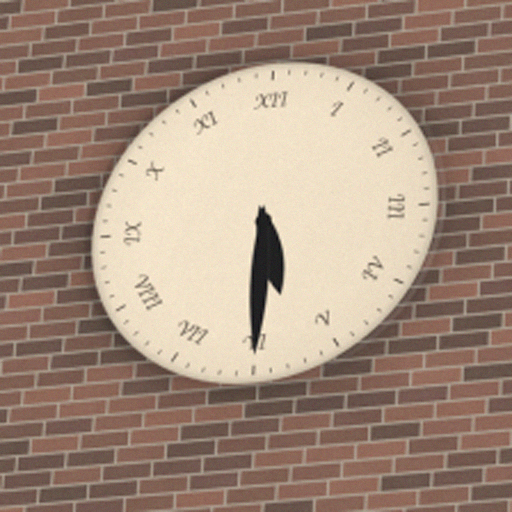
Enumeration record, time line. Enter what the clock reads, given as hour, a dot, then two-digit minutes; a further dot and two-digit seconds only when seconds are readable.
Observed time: 5.30
